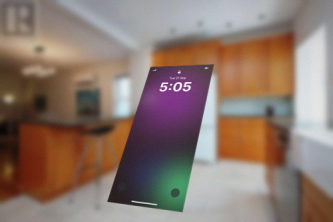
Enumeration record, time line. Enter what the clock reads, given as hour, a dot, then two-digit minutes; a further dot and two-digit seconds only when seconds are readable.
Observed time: 5.05
